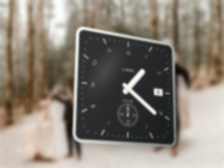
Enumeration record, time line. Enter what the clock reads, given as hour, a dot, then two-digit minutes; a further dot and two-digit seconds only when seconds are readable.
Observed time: 1.21
